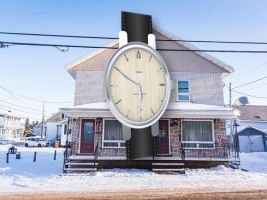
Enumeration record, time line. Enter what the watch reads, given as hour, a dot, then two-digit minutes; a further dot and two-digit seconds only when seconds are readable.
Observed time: 5.50
